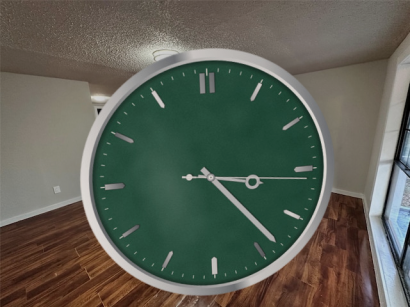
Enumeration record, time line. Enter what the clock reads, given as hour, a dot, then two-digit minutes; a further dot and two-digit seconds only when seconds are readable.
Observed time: 3.23.16
